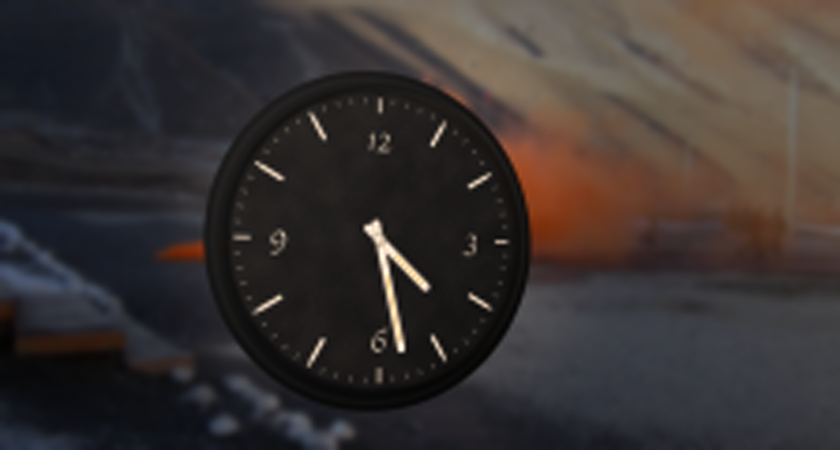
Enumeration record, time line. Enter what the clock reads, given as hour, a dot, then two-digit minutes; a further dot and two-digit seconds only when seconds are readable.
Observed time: 4.28
